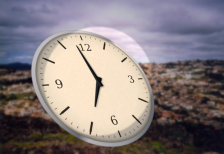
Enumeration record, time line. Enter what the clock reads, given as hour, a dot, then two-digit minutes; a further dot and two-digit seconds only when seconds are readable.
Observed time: 6.58
